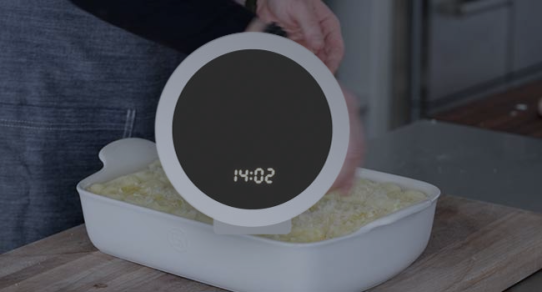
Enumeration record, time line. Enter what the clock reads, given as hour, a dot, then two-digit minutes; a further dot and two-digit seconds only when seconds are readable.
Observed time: 14.02
